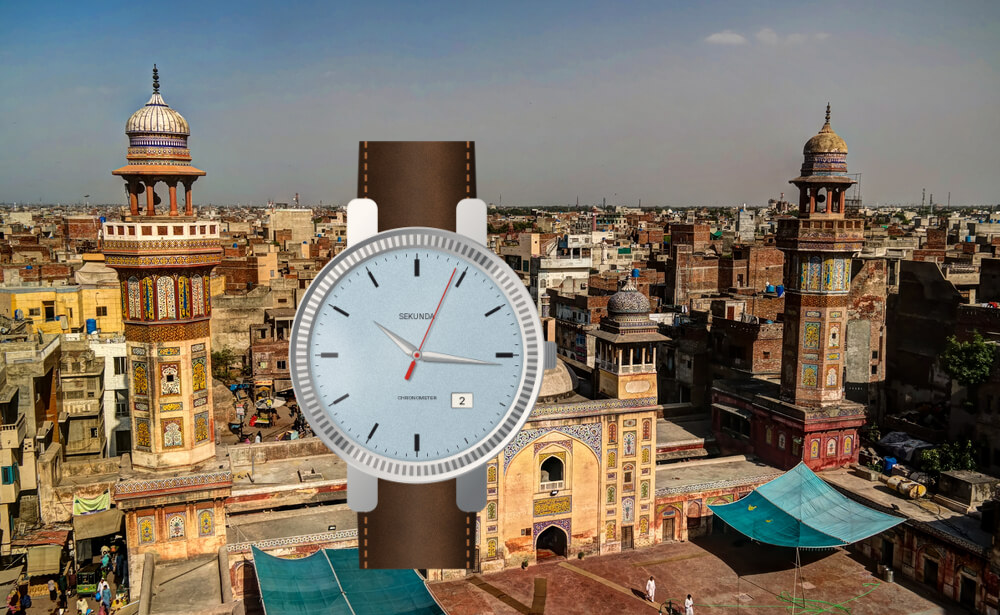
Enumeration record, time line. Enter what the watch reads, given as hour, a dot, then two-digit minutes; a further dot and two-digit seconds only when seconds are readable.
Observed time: 10.16.04
